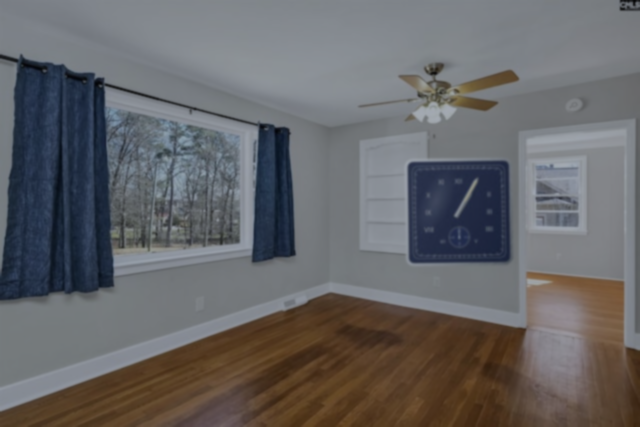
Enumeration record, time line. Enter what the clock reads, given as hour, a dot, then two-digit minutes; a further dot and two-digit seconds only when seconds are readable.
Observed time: 1.05
